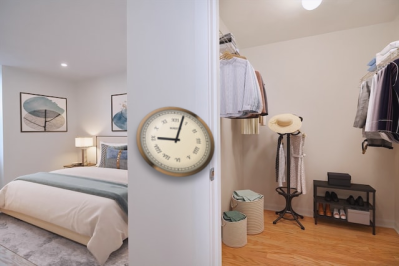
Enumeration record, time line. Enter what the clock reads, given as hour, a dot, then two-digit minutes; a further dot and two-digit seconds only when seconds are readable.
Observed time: 9.03
